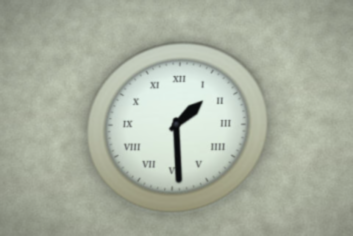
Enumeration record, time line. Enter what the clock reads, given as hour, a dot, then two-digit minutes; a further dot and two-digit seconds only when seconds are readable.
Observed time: 1.29
